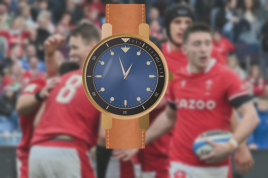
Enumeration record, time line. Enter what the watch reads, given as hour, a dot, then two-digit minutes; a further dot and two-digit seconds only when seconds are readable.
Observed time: 12.57
